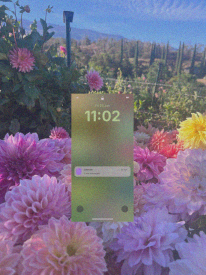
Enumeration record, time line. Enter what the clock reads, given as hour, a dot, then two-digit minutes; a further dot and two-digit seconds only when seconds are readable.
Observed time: 11.02
